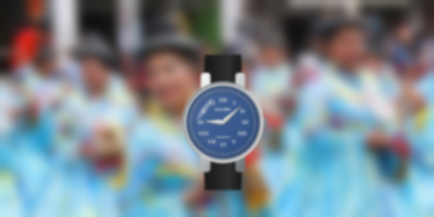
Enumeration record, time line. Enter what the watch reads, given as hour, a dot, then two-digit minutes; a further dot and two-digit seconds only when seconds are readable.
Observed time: 9.08
